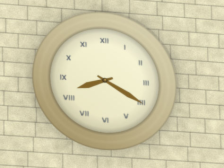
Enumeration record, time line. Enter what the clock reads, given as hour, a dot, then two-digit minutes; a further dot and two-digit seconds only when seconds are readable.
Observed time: 8.20
